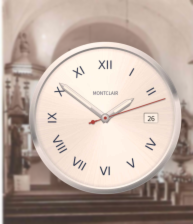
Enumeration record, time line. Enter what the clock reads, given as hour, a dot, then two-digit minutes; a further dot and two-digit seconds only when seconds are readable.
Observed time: 1.51.12
